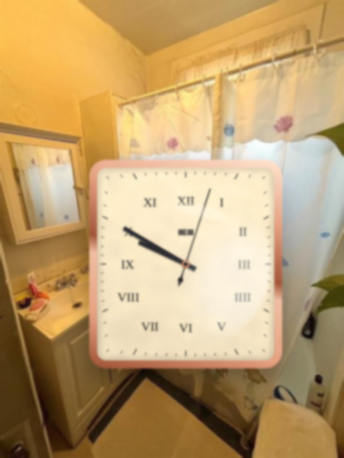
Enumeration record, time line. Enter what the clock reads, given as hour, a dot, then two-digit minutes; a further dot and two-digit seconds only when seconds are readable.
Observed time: 9.50.03
